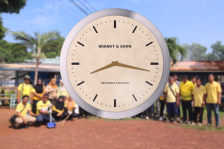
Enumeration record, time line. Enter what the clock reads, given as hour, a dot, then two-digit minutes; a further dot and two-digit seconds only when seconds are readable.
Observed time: 8.17
